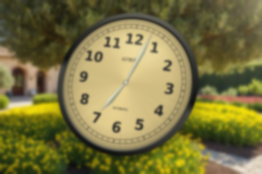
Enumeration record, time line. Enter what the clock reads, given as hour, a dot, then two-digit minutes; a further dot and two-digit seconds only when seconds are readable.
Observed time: 7.03
